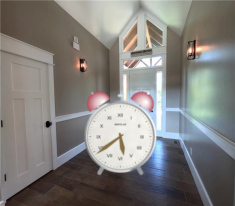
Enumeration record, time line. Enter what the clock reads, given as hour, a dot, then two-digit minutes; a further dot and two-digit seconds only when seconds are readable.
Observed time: 5.39
